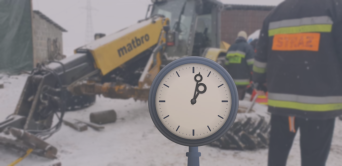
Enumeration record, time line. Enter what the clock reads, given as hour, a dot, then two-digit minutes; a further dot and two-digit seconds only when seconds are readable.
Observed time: 1.02
